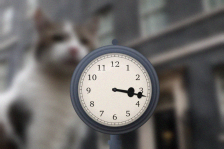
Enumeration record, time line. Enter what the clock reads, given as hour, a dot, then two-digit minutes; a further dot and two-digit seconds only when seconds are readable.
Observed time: 3.17
